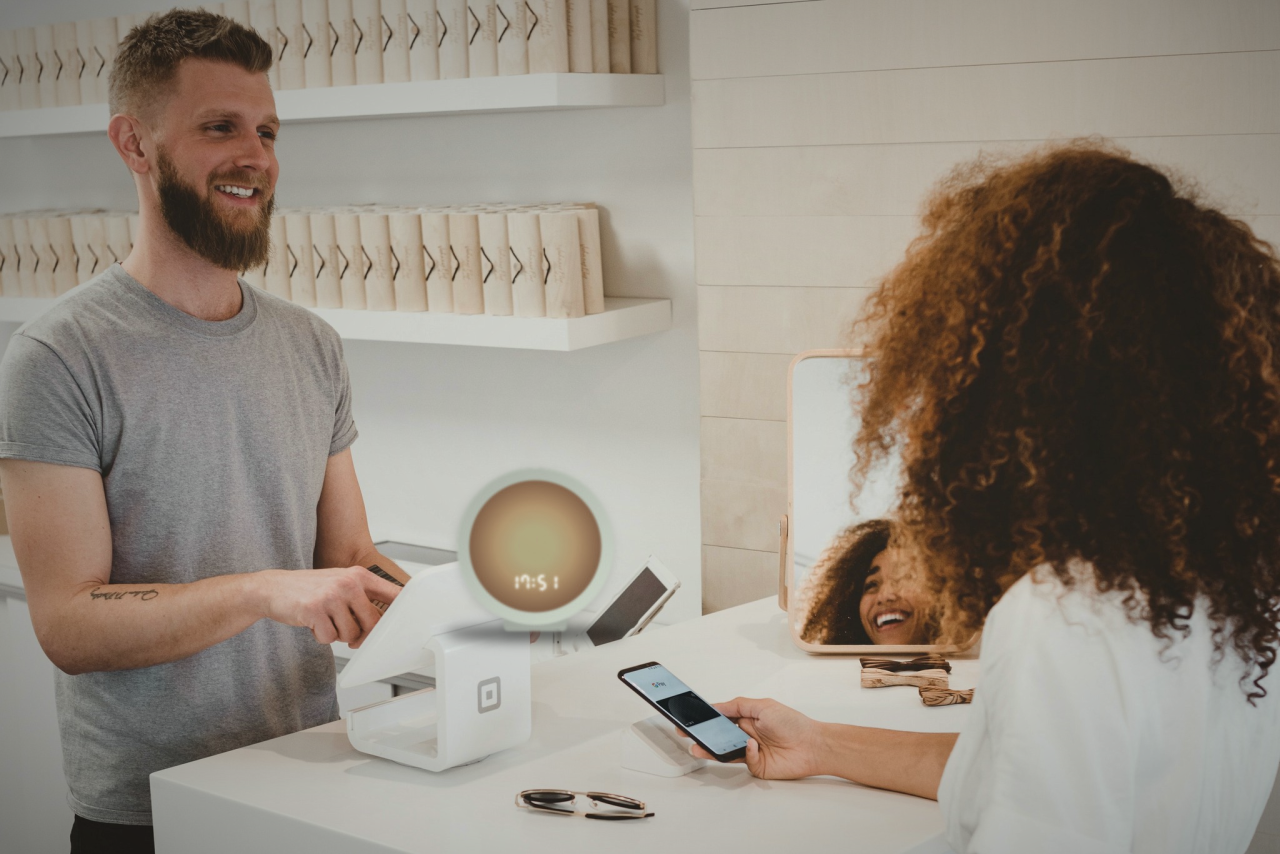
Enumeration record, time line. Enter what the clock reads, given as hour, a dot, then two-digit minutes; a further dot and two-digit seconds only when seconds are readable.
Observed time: 17.51
